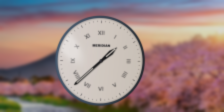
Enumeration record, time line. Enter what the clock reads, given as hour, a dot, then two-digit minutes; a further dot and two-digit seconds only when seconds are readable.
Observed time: 1.38
